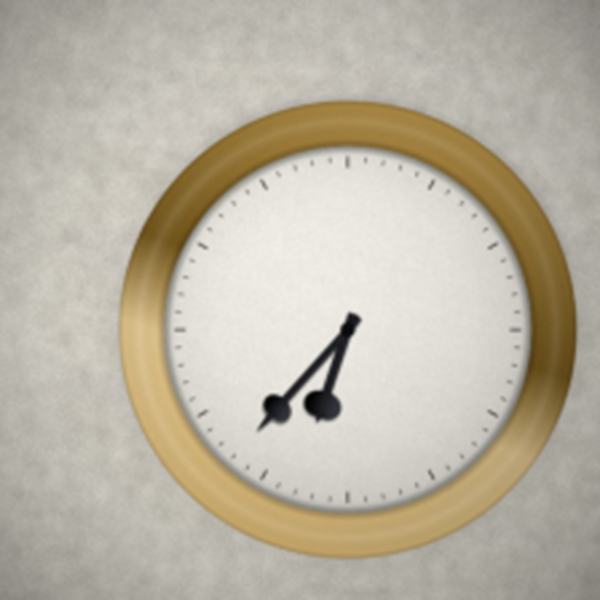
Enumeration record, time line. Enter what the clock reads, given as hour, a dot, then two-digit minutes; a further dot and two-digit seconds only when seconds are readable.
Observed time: 6.37
